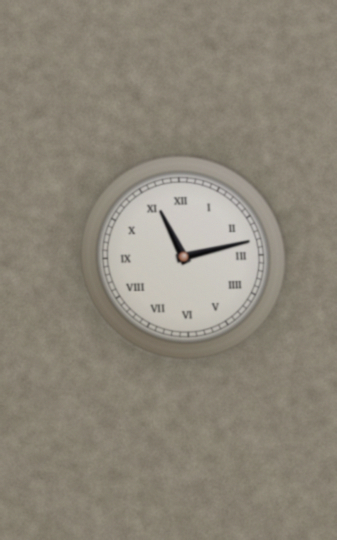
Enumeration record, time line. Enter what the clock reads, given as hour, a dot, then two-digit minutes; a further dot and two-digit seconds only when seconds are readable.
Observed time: 11.13
